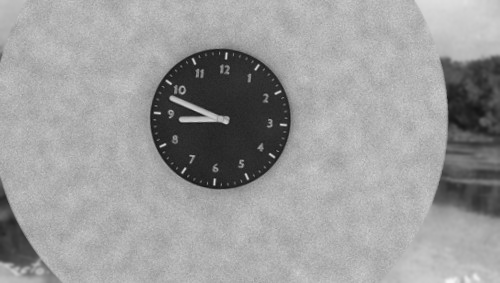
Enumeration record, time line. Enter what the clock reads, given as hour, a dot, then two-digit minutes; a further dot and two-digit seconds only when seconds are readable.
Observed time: 8.48
